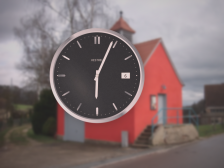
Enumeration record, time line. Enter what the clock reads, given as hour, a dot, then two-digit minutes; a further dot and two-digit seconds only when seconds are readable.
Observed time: 6.04
